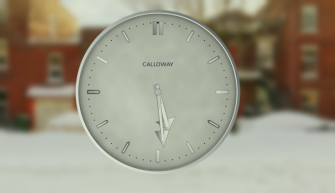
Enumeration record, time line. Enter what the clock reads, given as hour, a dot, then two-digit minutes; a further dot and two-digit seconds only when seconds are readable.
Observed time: 5.29
